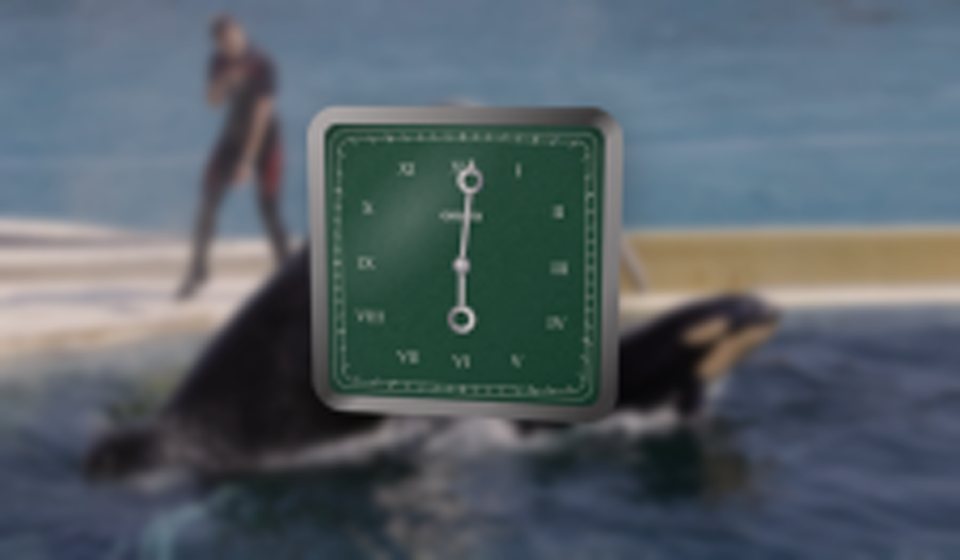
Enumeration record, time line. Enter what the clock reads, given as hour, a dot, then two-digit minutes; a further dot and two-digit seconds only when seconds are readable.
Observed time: 6.01
